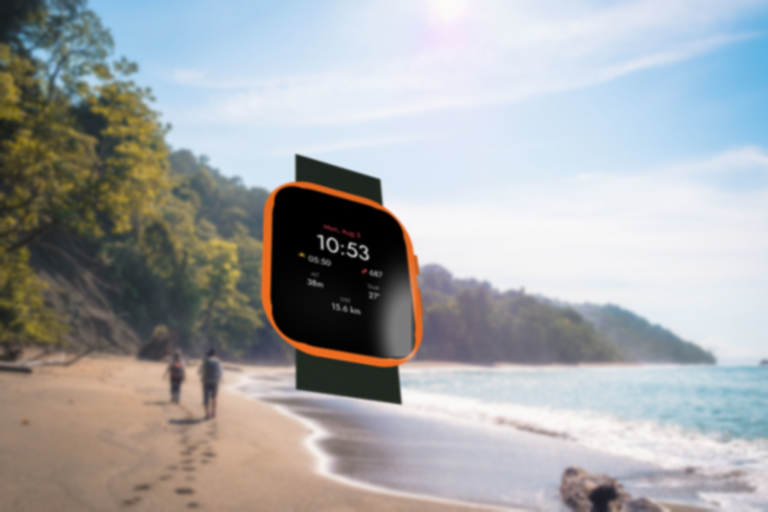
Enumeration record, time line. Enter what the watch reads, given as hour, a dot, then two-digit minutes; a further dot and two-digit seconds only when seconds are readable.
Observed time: 10.53
